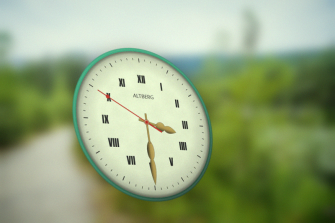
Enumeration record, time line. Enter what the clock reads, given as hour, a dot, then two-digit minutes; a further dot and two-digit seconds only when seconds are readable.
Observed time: 3.29.50
